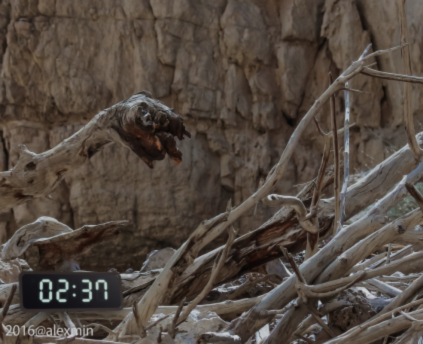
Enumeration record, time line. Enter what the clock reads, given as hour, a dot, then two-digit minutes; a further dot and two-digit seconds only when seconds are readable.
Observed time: 2.37
